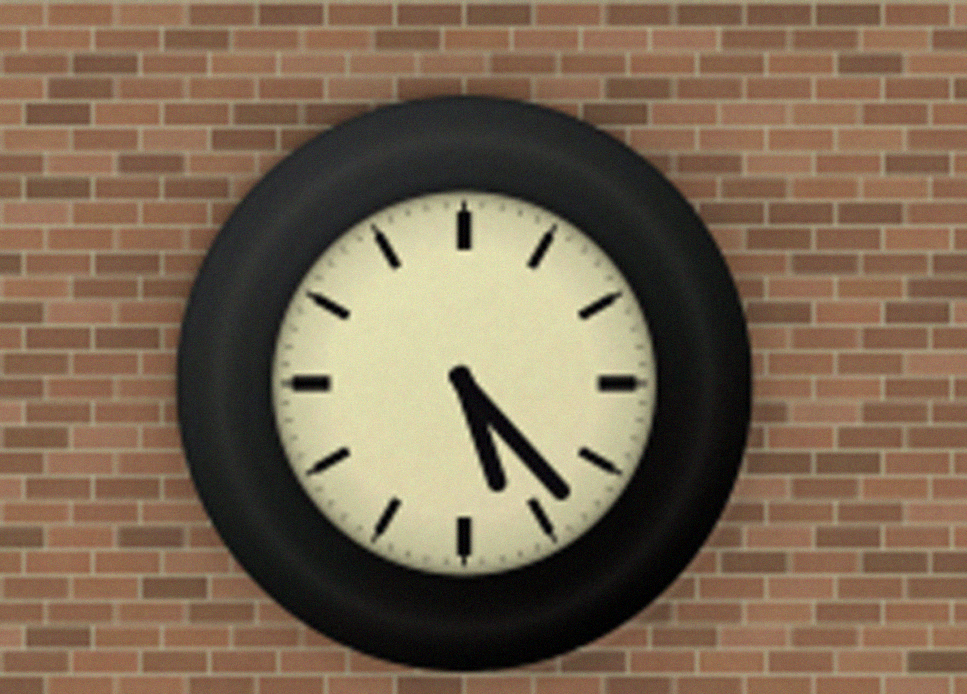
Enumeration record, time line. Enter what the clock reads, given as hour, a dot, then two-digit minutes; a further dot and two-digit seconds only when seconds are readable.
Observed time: 5.23
